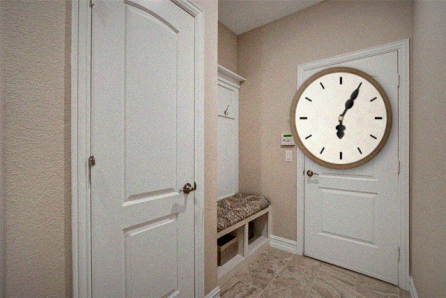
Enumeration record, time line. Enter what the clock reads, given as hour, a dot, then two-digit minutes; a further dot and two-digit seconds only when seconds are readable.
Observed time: 6.05
